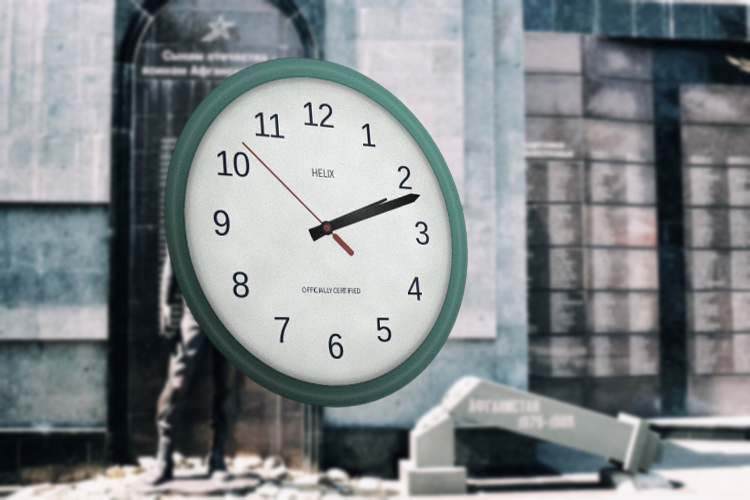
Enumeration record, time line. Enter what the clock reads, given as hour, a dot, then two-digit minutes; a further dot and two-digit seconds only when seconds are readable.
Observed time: 2.11.52
